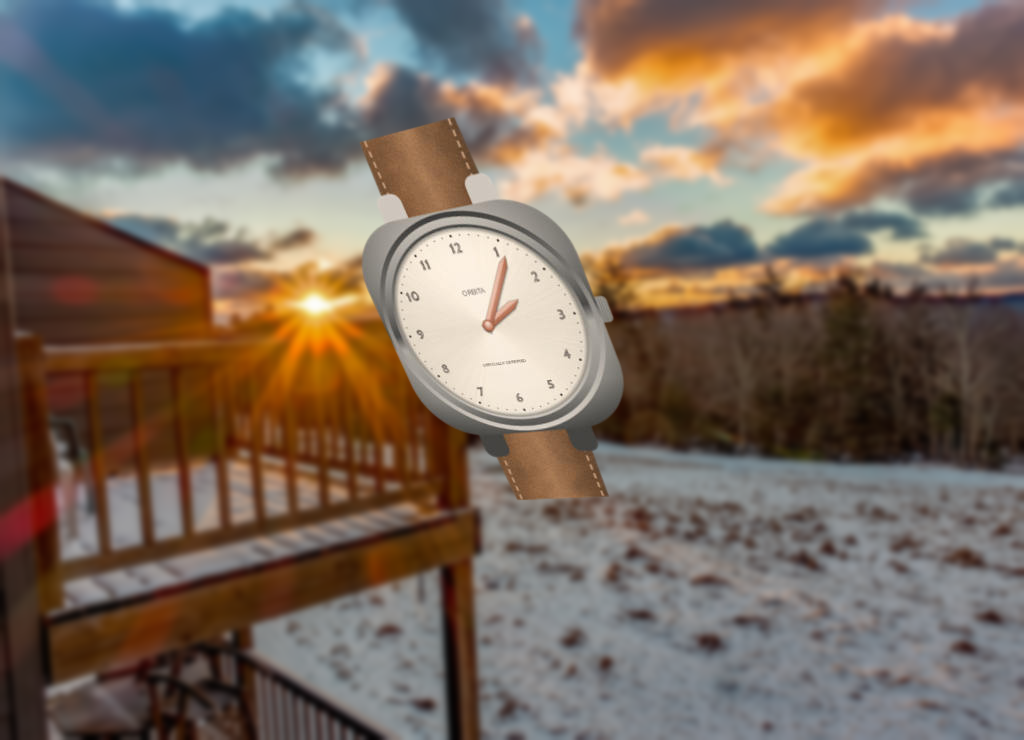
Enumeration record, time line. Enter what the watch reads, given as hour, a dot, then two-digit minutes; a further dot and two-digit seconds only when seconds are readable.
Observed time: 2.06
